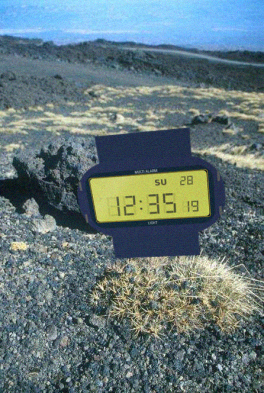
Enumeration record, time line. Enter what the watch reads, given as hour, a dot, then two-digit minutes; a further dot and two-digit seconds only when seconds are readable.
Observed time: 12.35.19
